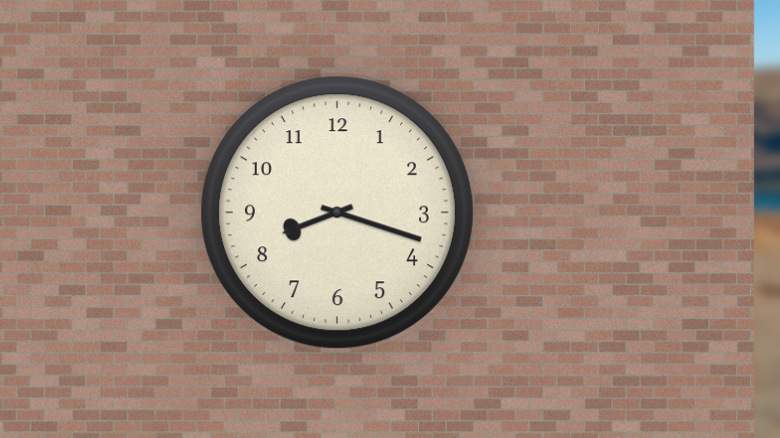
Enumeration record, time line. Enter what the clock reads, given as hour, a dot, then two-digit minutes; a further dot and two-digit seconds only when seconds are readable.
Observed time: 8.18
